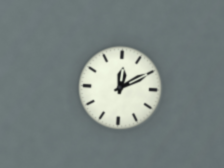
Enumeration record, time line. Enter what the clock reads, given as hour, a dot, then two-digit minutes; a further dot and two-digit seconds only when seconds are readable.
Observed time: 12.10
